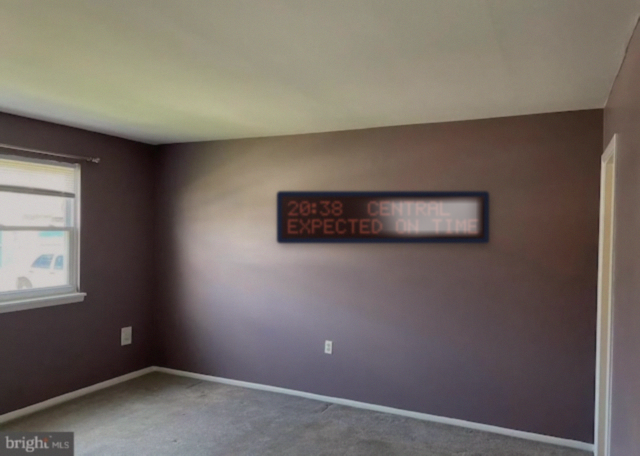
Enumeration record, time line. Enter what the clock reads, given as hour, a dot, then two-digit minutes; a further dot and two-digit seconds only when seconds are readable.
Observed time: 20.38
